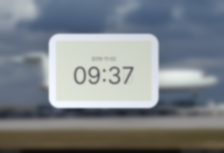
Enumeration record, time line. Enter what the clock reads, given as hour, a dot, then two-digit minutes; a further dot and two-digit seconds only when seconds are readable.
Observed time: 9.37
